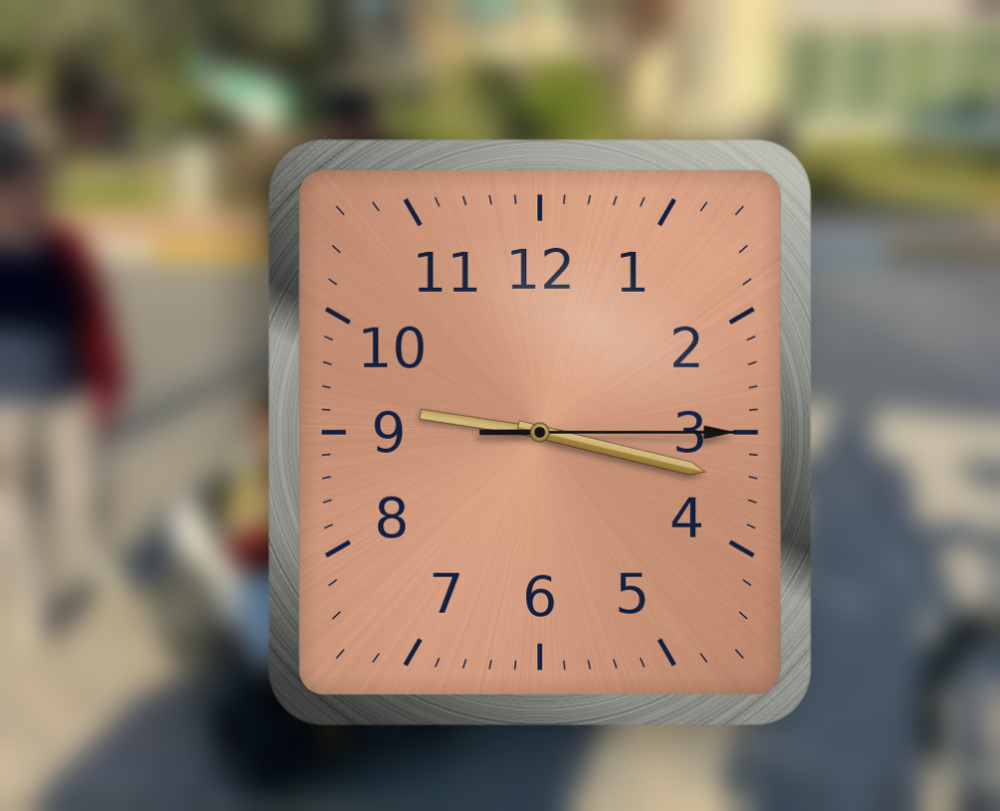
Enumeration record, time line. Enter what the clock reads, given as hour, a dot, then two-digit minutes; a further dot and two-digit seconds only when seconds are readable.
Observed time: 9.17.15
